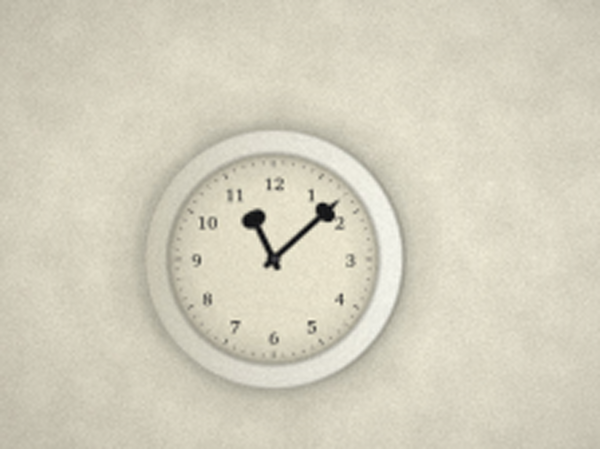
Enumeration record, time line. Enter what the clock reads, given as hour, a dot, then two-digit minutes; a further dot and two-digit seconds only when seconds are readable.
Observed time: 11.08
